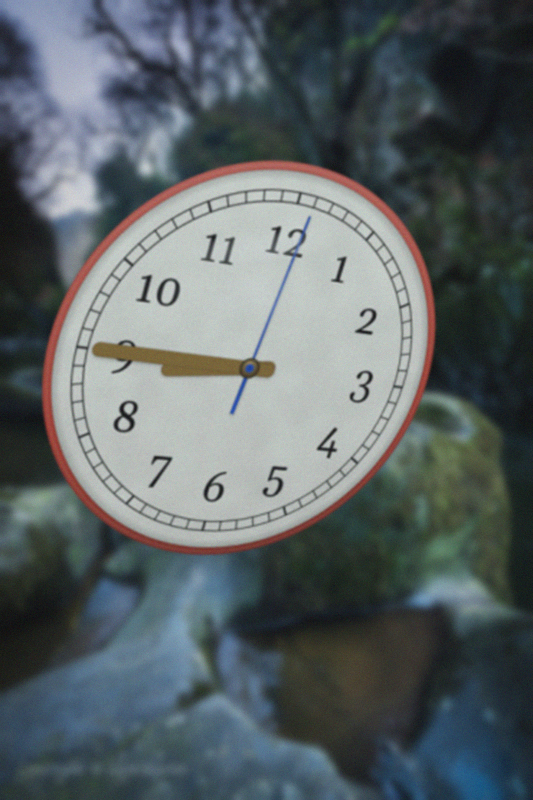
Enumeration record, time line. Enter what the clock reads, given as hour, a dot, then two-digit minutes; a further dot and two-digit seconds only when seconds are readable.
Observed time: 8.45.01
